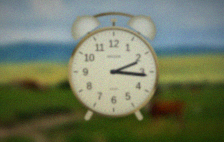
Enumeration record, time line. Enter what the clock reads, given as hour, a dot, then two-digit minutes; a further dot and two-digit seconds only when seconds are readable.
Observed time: 2.16
